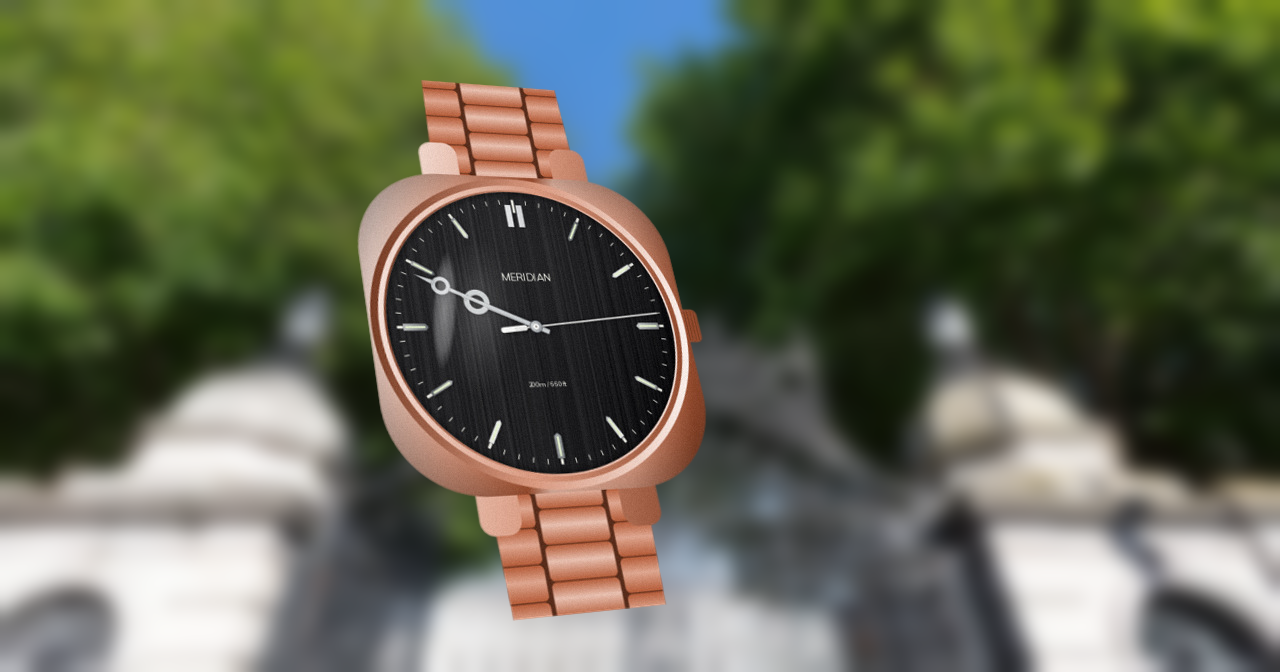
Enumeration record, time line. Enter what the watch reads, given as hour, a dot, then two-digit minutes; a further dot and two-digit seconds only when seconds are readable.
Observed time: 9.49.14
